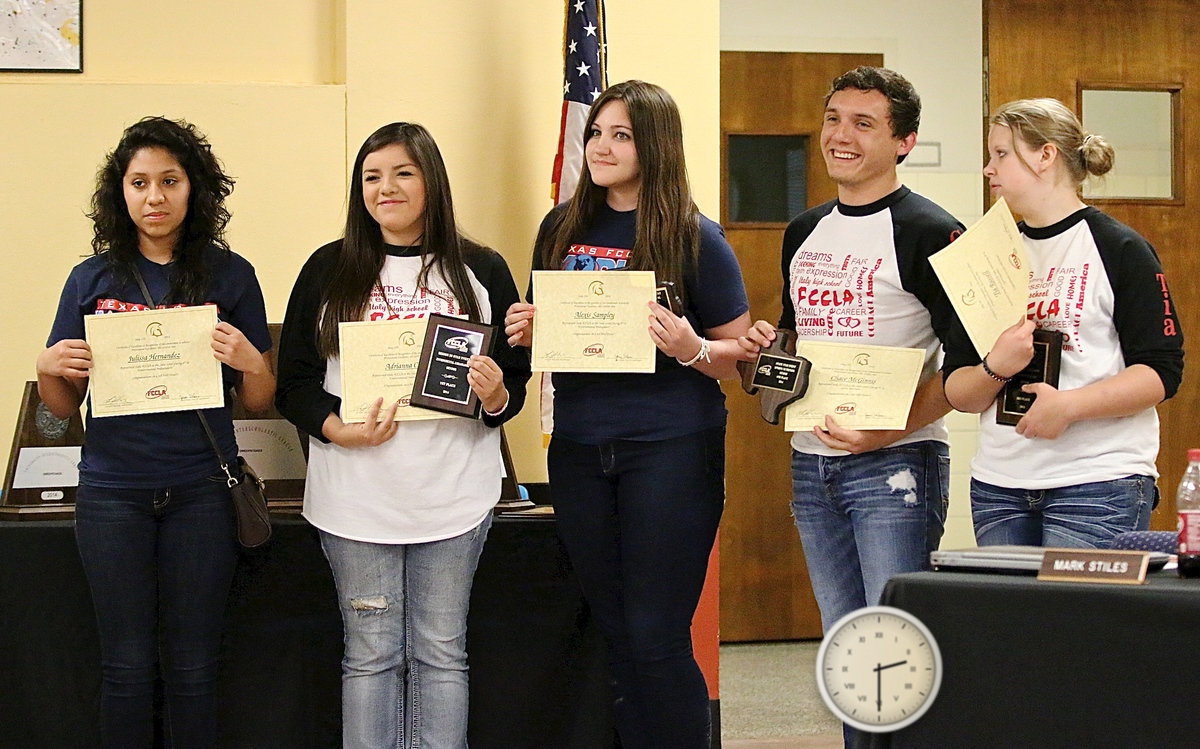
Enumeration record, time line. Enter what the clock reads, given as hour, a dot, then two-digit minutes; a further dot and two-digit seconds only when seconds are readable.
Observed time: 2.30
